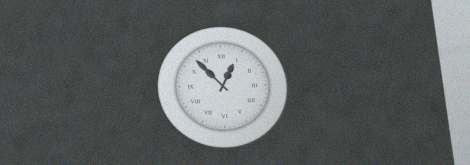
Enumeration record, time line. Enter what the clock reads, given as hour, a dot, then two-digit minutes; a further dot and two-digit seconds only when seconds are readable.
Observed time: 12.53
